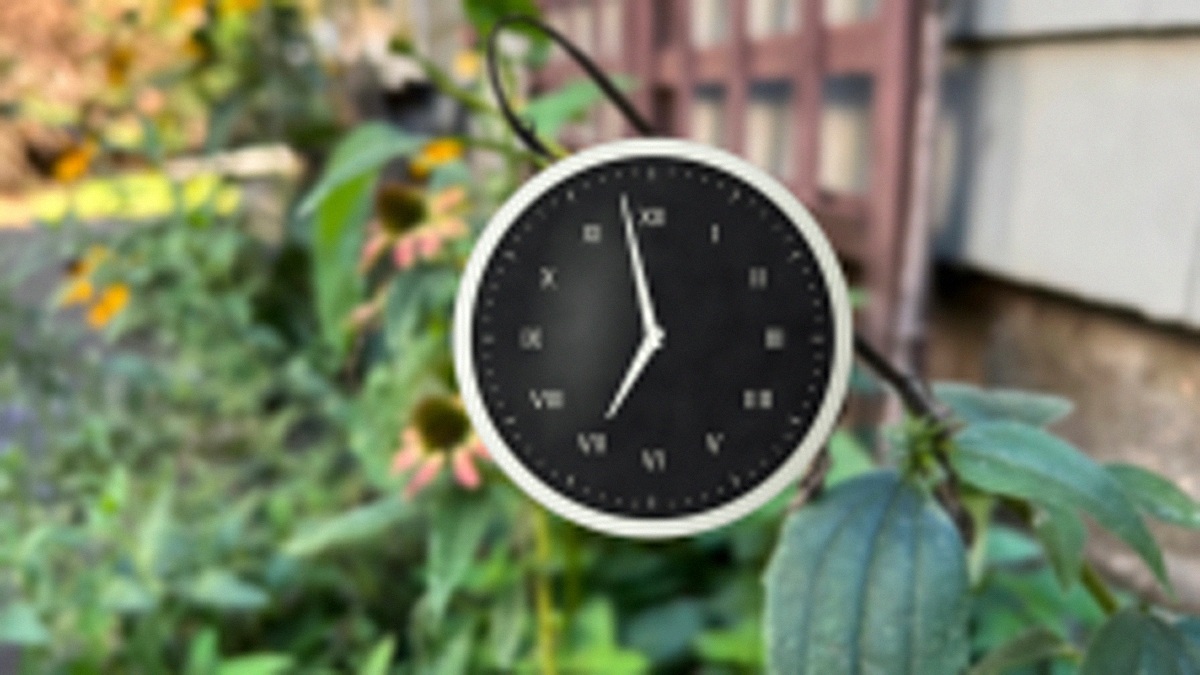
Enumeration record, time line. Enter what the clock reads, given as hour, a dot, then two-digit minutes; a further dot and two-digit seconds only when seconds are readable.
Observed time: 6.58
